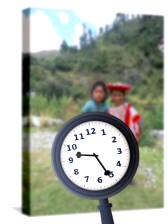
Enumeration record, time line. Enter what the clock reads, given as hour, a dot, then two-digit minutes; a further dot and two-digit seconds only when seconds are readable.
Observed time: 9.26
